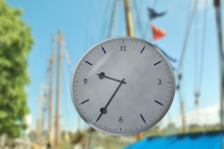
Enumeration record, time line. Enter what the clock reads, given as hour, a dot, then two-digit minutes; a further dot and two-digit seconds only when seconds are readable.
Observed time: 9.35
